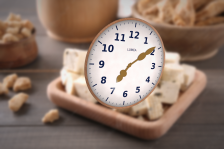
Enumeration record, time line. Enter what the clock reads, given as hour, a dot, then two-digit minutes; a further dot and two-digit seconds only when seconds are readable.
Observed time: 7.09
